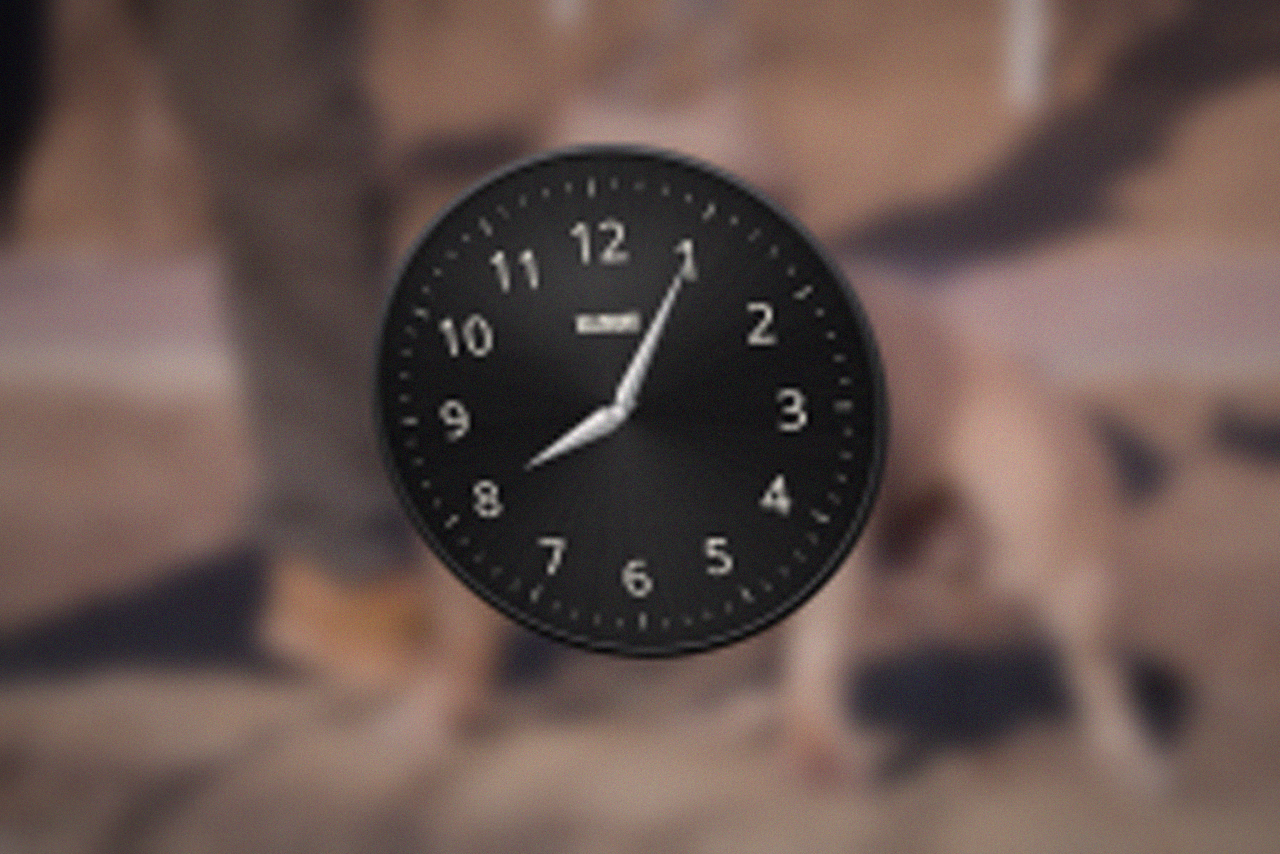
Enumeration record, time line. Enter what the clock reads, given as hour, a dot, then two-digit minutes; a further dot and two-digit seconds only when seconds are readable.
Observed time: 8.05
